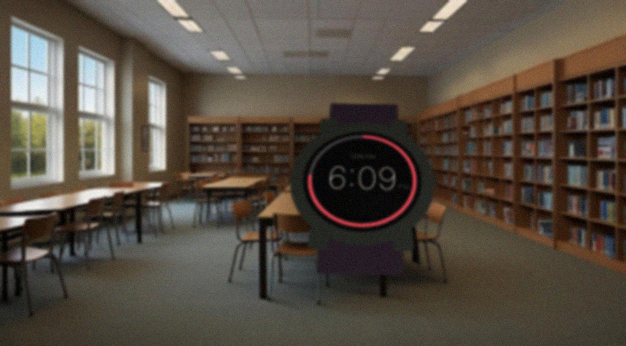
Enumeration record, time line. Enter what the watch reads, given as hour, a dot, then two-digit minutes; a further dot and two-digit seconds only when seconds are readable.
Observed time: 6.09
